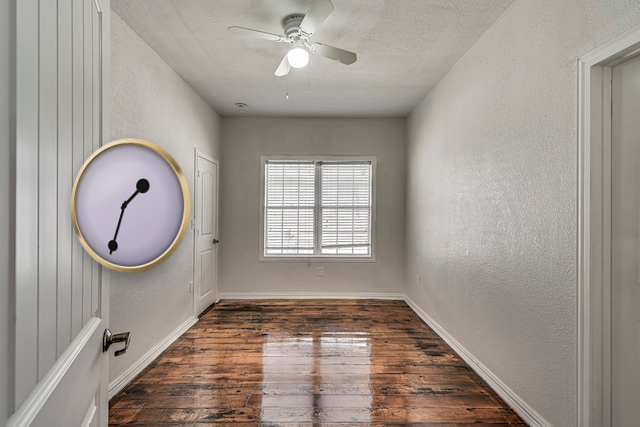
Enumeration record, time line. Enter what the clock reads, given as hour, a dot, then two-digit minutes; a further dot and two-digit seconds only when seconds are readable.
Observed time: 1.33
